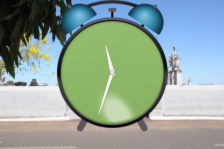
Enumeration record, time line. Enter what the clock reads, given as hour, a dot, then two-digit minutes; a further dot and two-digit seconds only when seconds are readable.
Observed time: 11.33
